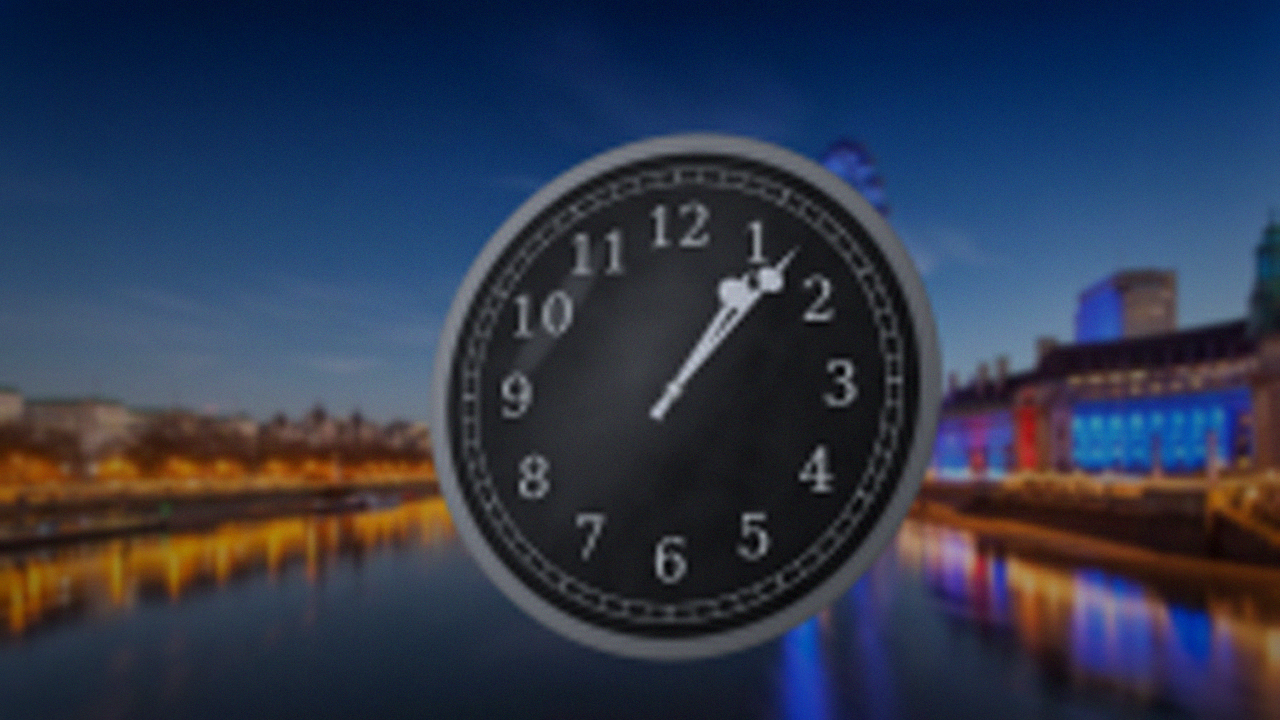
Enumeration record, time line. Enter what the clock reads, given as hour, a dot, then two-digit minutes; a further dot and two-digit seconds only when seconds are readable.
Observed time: 1.07
